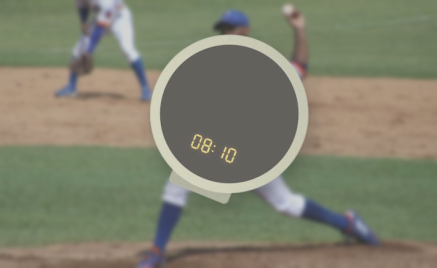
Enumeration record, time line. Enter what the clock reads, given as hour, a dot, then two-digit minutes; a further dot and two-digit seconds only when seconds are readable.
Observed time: 8.10
